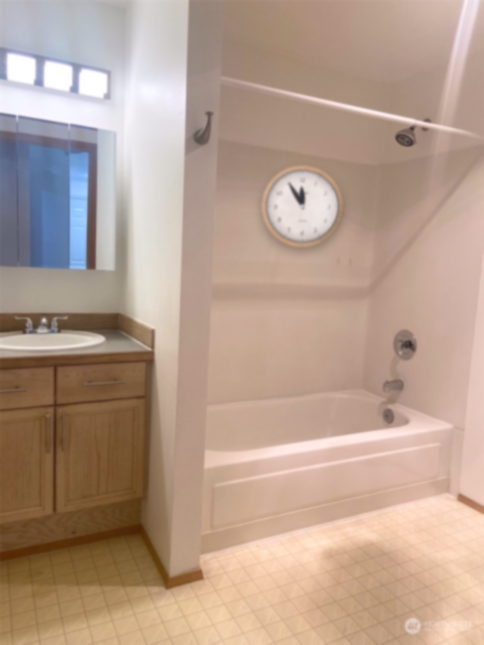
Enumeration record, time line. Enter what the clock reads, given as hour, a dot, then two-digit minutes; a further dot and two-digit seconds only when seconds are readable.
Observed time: 11.55
